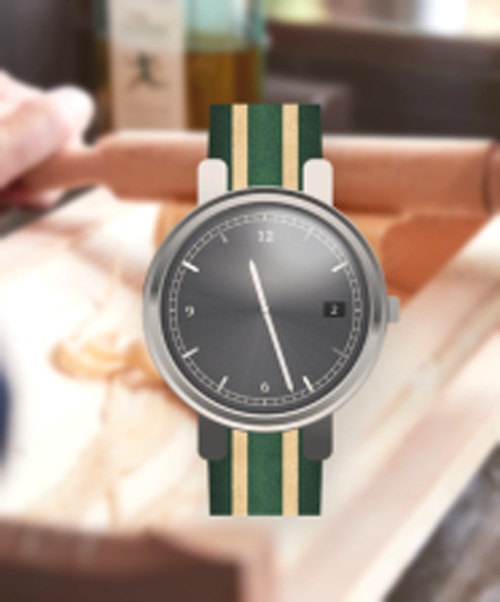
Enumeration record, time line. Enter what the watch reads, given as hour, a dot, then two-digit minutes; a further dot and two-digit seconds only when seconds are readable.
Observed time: 11.27
